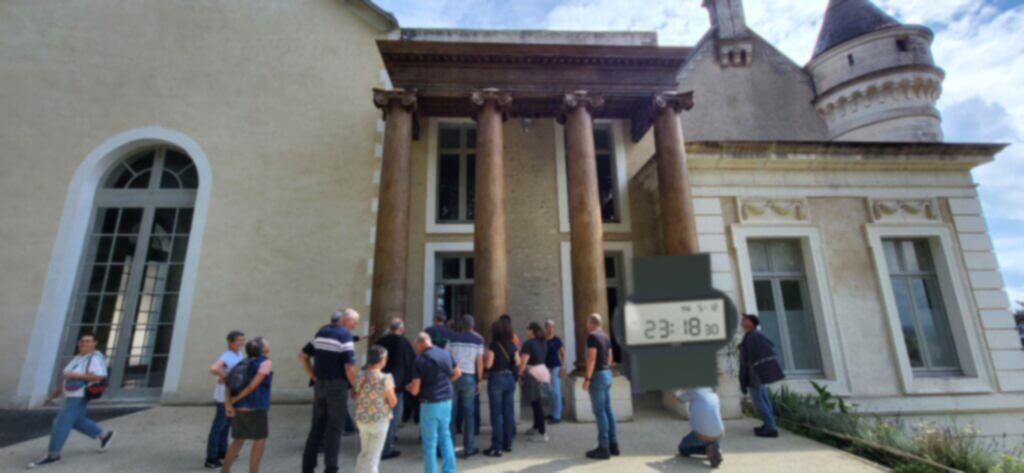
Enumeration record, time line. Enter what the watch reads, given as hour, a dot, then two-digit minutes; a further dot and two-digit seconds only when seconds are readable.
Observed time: 23.18
